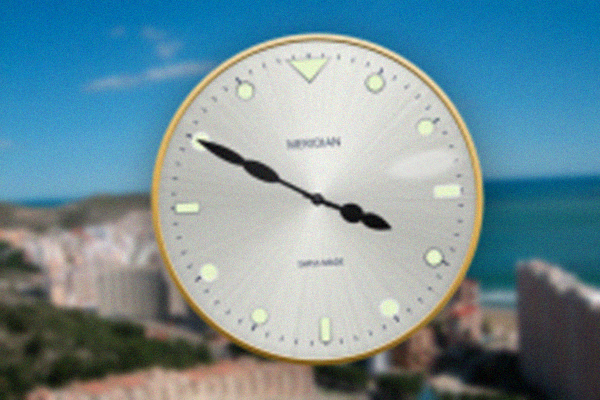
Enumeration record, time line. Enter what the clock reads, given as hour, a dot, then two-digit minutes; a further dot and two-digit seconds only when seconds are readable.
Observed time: 3.50
